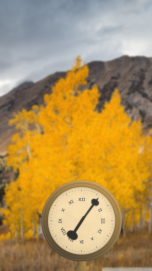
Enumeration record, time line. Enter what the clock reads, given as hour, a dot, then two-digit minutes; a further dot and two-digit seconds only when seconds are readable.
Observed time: 7.06
